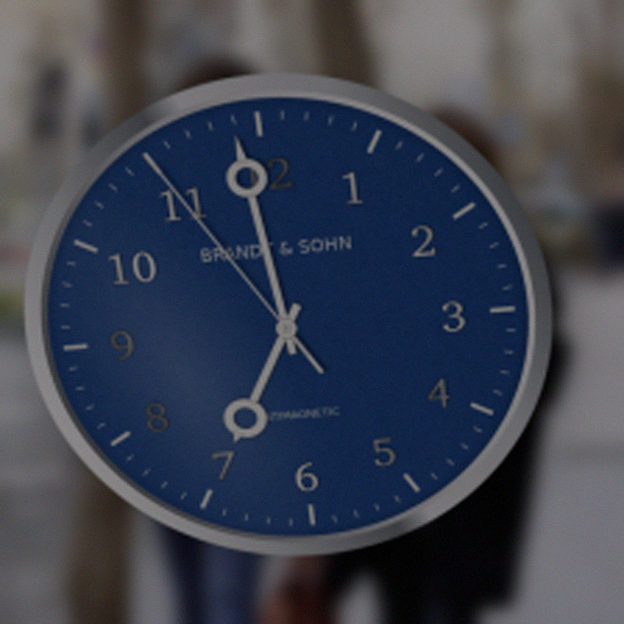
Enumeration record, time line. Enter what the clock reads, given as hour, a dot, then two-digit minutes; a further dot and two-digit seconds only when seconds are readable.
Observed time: 6.58.55
